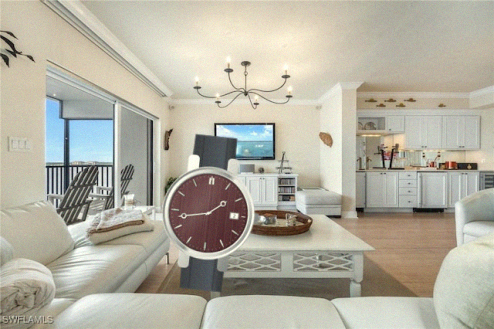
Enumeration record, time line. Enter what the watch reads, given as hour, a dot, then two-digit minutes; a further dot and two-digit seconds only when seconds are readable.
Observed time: 1.43
